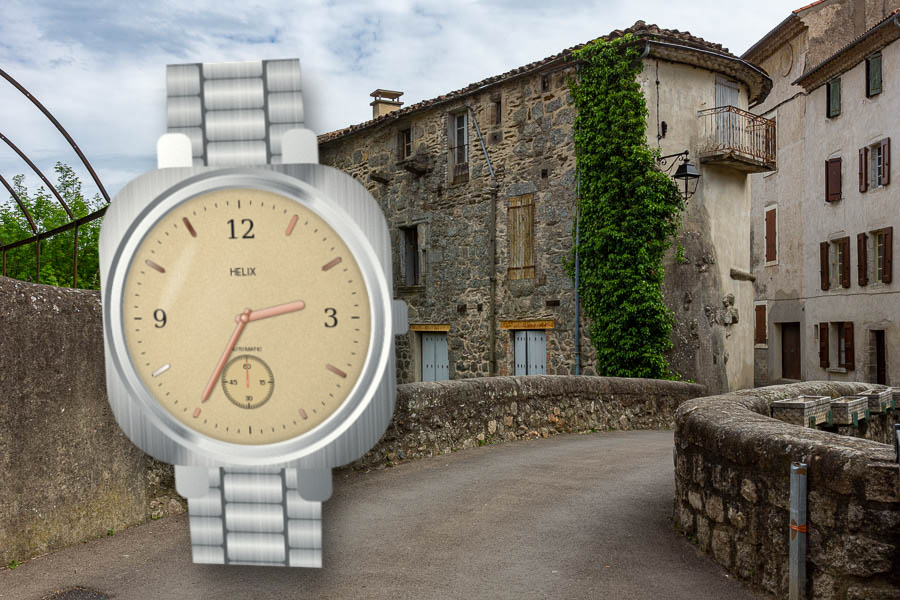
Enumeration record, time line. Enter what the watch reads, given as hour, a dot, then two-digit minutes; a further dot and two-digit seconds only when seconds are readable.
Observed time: 2.35
